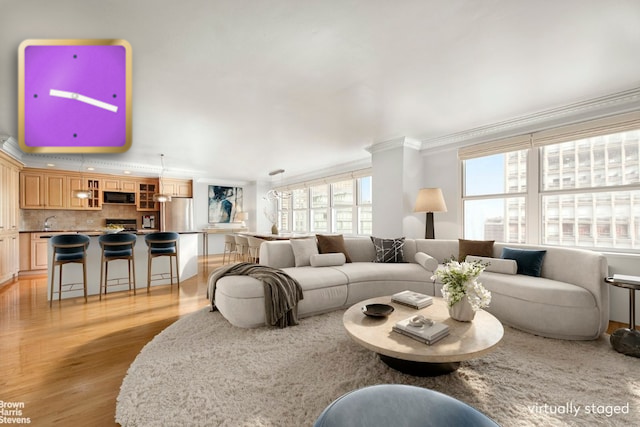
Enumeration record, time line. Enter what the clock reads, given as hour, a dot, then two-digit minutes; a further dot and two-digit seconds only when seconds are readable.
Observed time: 9.18
